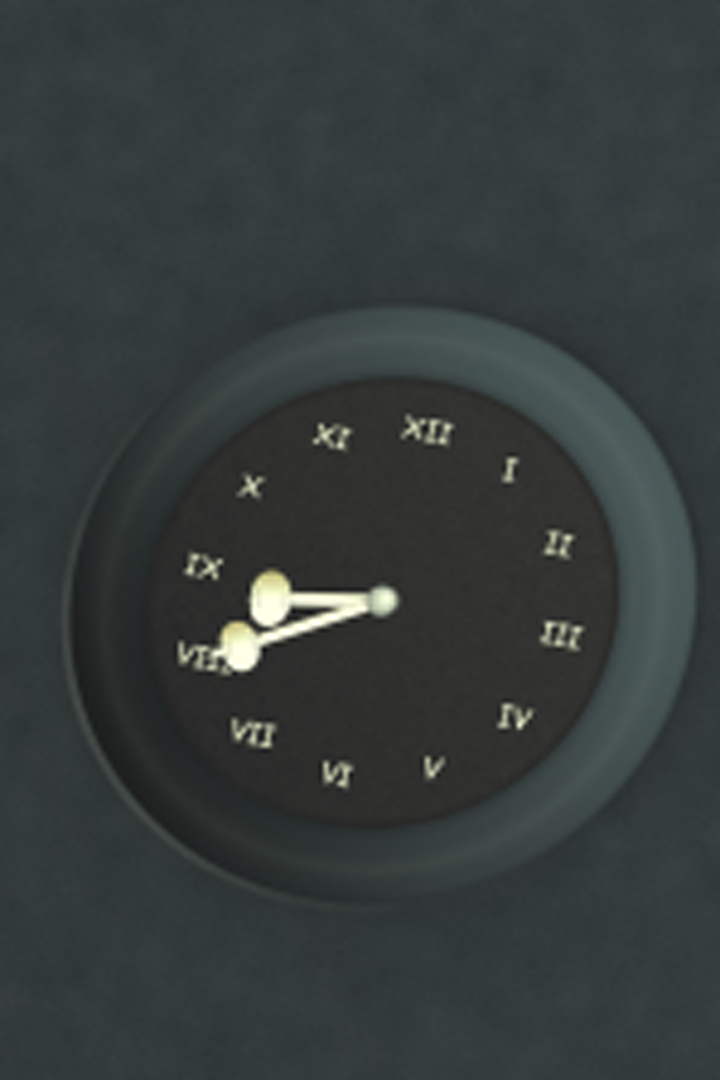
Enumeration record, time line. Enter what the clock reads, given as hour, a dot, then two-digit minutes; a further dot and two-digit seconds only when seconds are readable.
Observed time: 8.40
